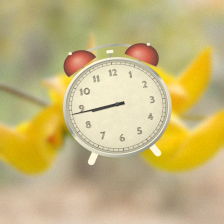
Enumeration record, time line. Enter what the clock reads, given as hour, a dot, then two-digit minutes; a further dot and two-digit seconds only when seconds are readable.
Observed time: 8.44
